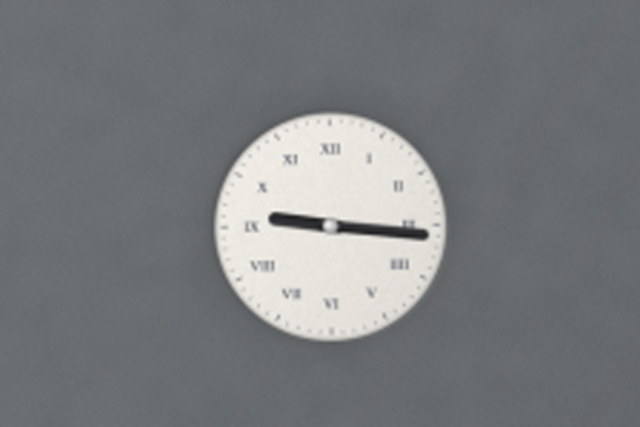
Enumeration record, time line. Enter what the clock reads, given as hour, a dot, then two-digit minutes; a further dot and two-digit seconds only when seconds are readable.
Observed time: 9.16
